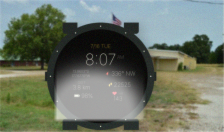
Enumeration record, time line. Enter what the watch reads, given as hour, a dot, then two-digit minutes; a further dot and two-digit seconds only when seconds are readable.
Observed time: 8.07
